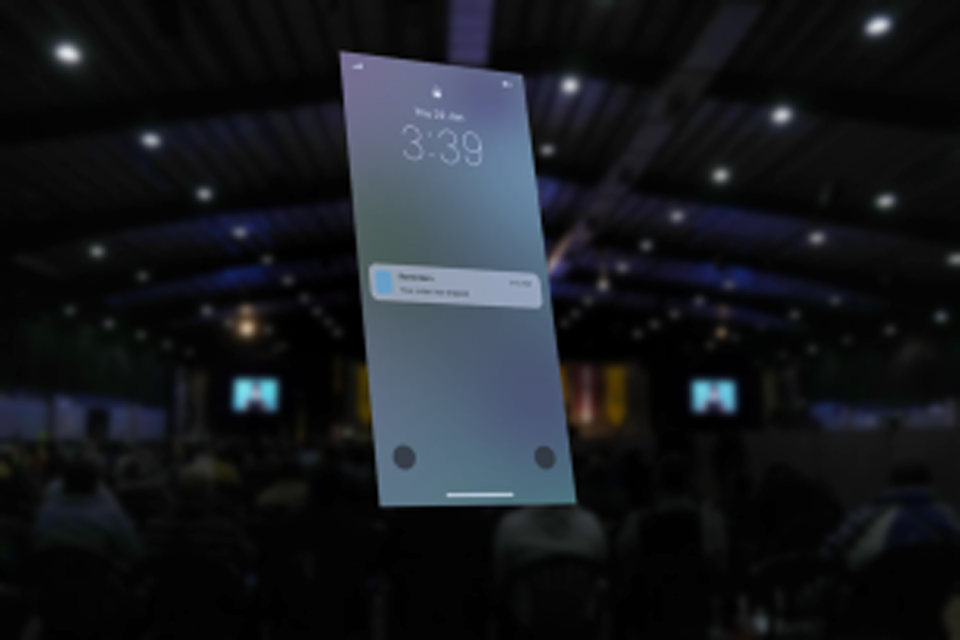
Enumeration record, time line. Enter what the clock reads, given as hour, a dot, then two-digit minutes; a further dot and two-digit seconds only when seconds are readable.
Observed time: 3.39
